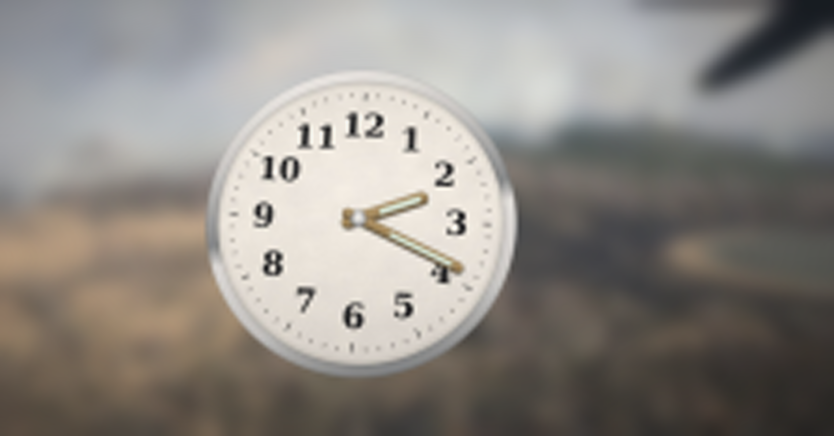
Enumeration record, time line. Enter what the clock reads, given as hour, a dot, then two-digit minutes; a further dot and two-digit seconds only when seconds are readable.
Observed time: 2.19
